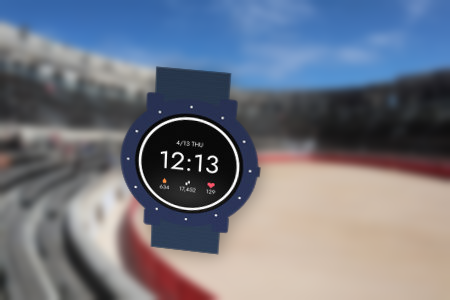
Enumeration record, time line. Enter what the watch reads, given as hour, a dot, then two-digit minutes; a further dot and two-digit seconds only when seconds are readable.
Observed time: 12.13
